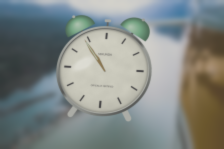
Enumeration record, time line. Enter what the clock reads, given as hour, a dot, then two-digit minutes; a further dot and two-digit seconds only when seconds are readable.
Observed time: 10.54
